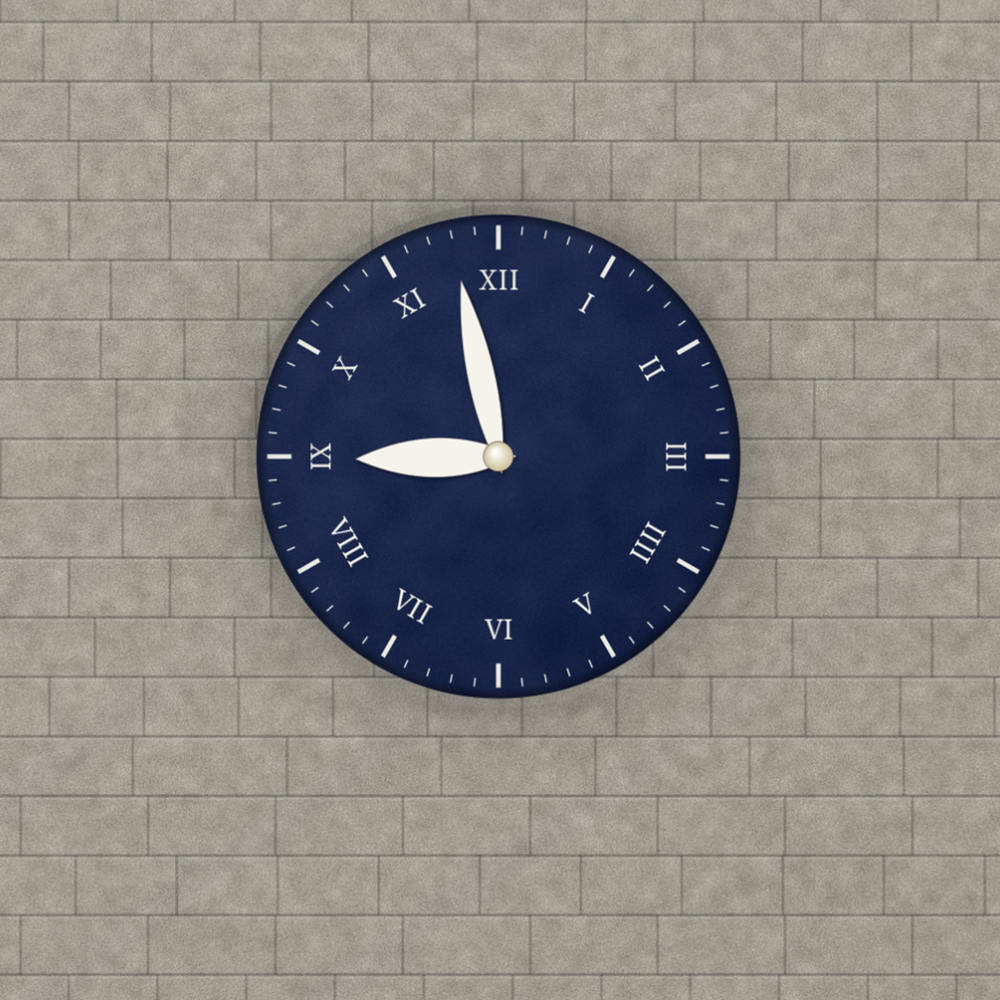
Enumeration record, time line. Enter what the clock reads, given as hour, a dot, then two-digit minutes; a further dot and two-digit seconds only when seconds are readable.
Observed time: 8.58
